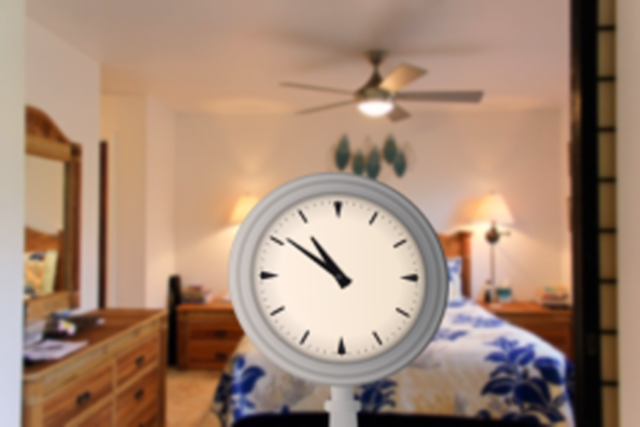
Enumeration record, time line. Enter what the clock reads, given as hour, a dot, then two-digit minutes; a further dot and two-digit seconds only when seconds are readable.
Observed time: 10.51
